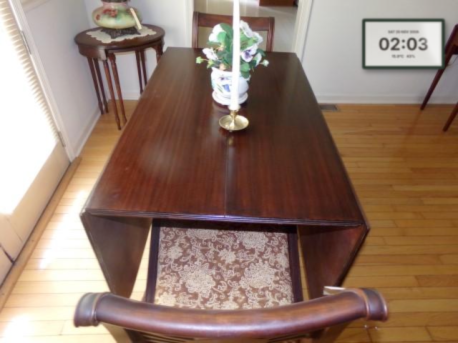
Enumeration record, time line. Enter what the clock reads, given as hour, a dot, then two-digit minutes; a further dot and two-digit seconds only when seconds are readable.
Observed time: 2.03
